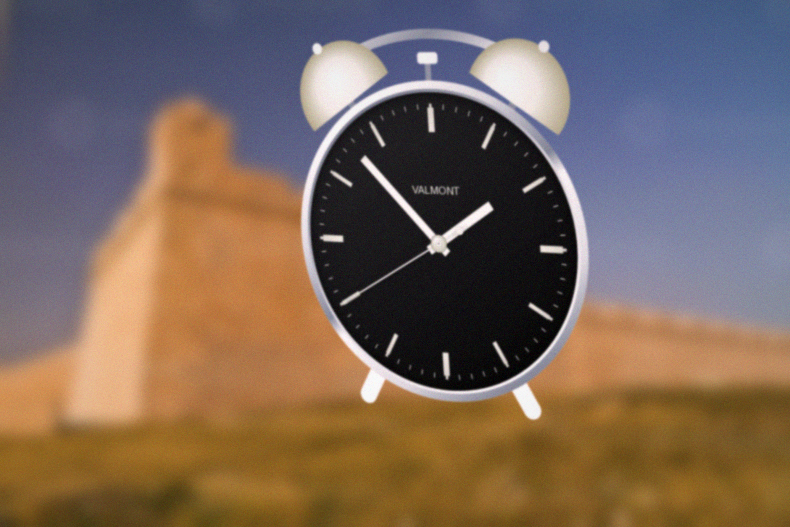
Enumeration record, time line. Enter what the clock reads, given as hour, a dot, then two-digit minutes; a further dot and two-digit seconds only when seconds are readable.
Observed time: 1.52.40
